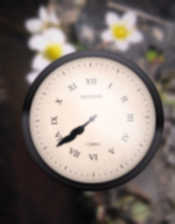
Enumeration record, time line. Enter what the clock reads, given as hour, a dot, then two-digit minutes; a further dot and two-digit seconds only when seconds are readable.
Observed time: 7.39
